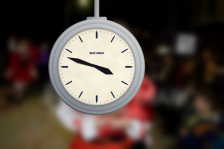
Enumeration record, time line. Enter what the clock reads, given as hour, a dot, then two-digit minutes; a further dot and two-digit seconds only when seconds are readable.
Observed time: 3.48
